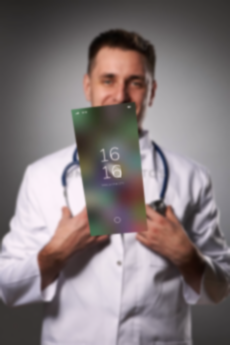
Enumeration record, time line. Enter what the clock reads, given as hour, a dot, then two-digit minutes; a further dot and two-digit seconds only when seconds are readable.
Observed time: 16.16
